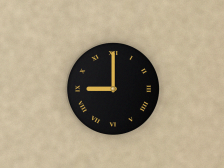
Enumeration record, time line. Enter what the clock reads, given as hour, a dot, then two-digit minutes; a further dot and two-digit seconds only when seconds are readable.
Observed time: 9.00
